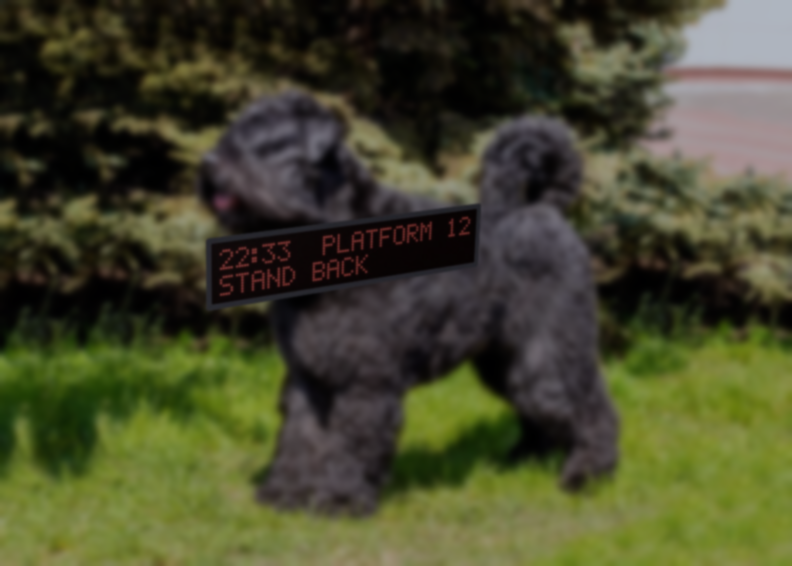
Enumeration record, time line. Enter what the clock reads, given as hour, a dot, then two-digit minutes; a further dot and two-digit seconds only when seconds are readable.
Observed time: 22.33
